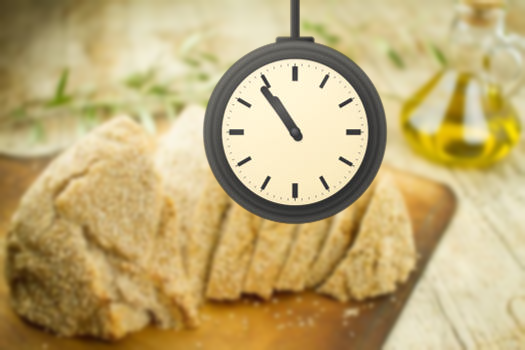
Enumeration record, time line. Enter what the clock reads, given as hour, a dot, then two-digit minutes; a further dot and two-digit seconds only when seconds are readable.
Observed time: 10.54
